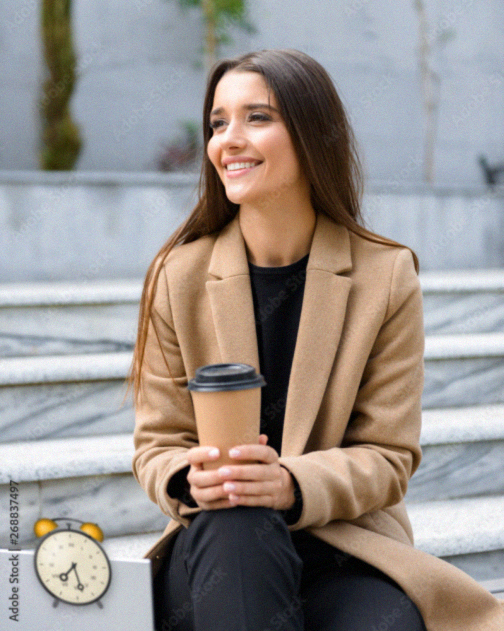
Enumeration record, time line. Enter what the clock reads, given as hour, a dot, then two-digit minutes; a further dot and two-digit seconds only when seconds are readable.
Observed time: 7.28
